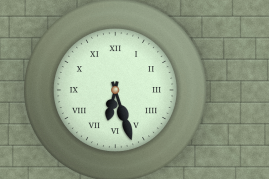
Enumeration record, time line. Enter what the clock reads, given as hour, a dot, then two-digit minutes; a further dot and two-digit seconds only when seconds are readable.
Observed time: 6.27
